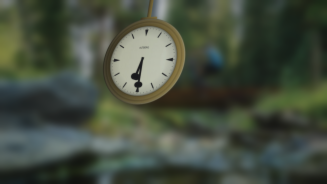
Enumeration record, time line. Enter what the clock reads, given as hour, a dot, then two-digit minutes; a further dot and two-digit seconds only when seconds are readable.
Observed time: 6.30
